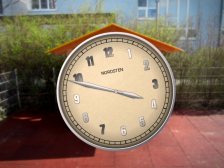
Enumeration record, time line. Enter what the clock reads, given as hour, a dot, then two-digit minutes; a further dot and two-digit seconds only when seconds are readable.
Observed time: 3.49
